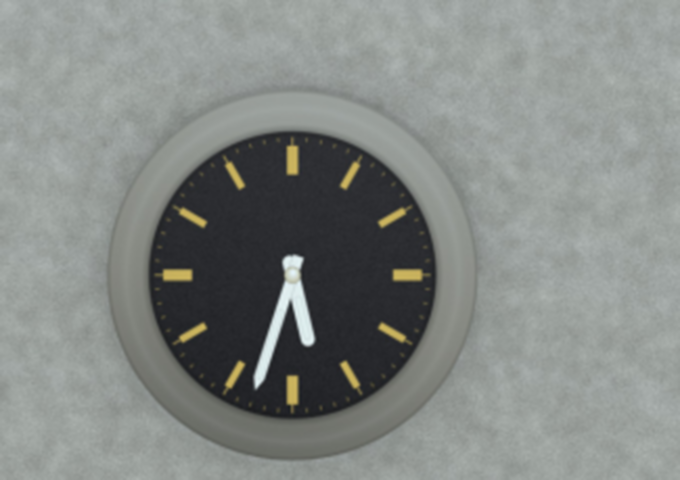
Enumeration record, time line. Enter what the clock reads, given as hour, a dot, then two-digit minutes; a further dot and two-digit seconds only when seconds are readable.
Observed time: 5.33
